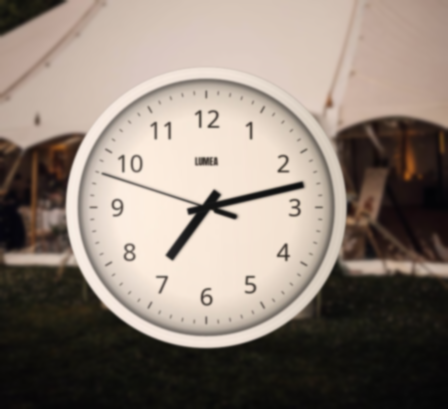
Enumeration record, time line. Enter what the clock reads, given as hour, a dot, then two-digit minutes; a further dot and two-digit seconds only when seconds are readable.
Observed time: 7.12.48
